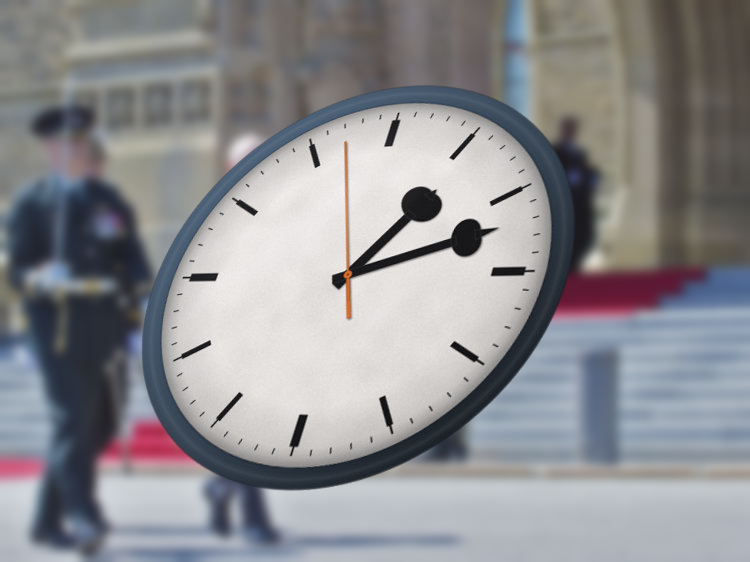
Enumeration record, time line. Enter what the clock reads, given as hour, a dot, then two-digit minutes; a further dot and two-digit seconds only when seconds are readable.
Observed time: 1.11.57
